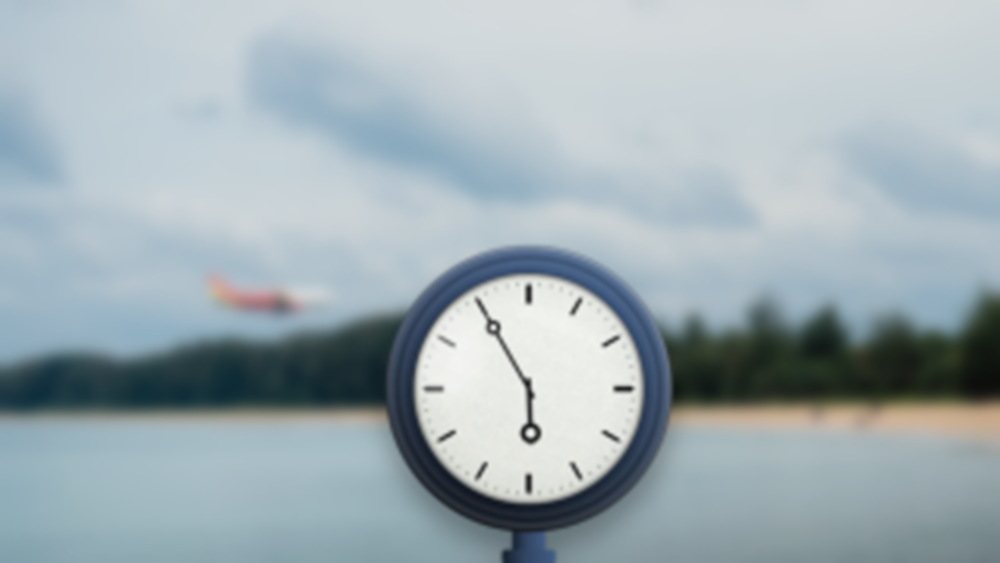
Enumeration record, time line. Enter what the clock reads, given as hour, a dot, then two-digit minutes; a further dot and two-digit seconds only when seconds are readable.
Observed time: 5.55
